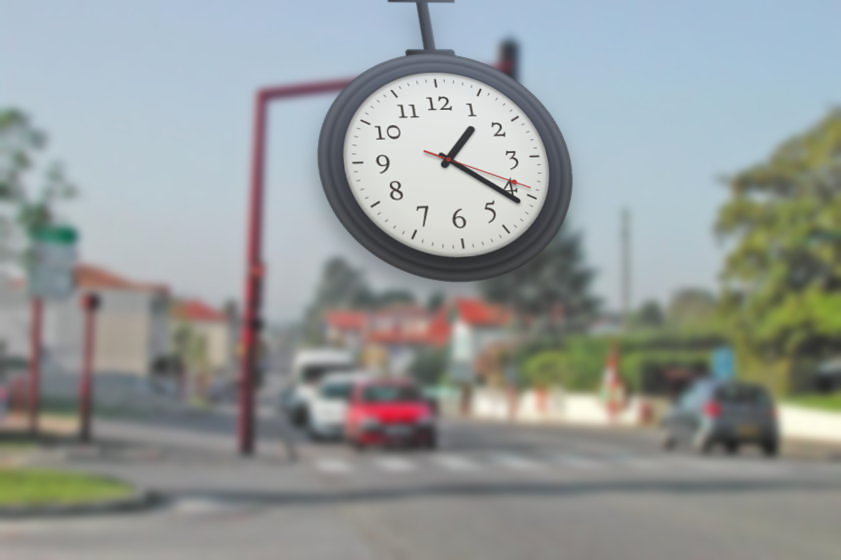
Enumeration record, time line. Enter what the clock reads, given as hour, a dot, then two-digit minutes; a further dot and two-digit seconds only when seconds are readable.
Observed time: 1.21.19
